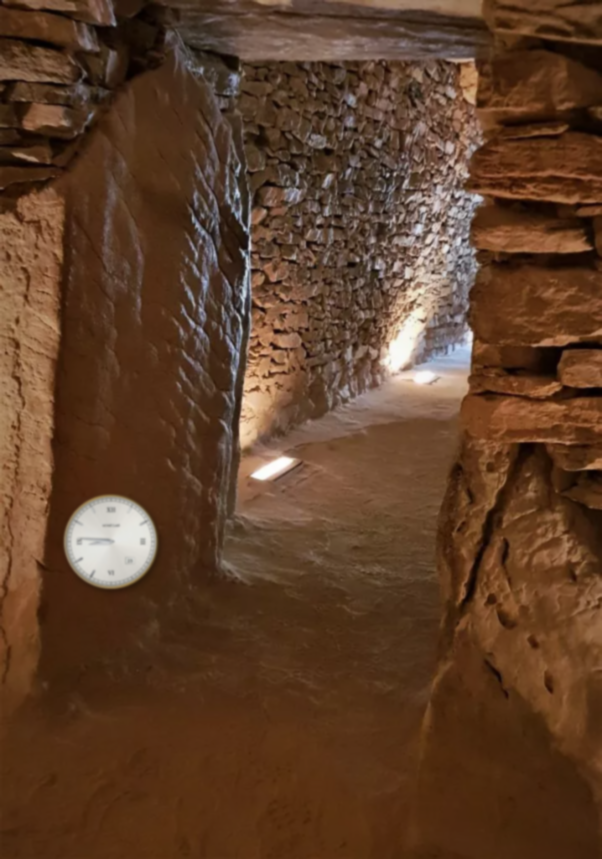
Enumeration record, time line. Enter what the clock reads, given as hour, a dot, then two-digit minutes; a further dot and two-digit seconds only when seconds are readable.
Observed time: 8.46
